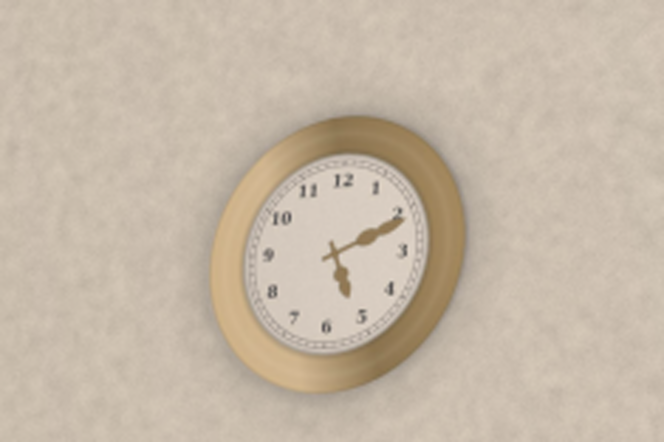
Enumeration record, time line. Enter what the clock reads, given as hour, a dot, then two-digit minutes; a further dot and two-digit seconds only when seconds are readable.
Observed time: 5.11
